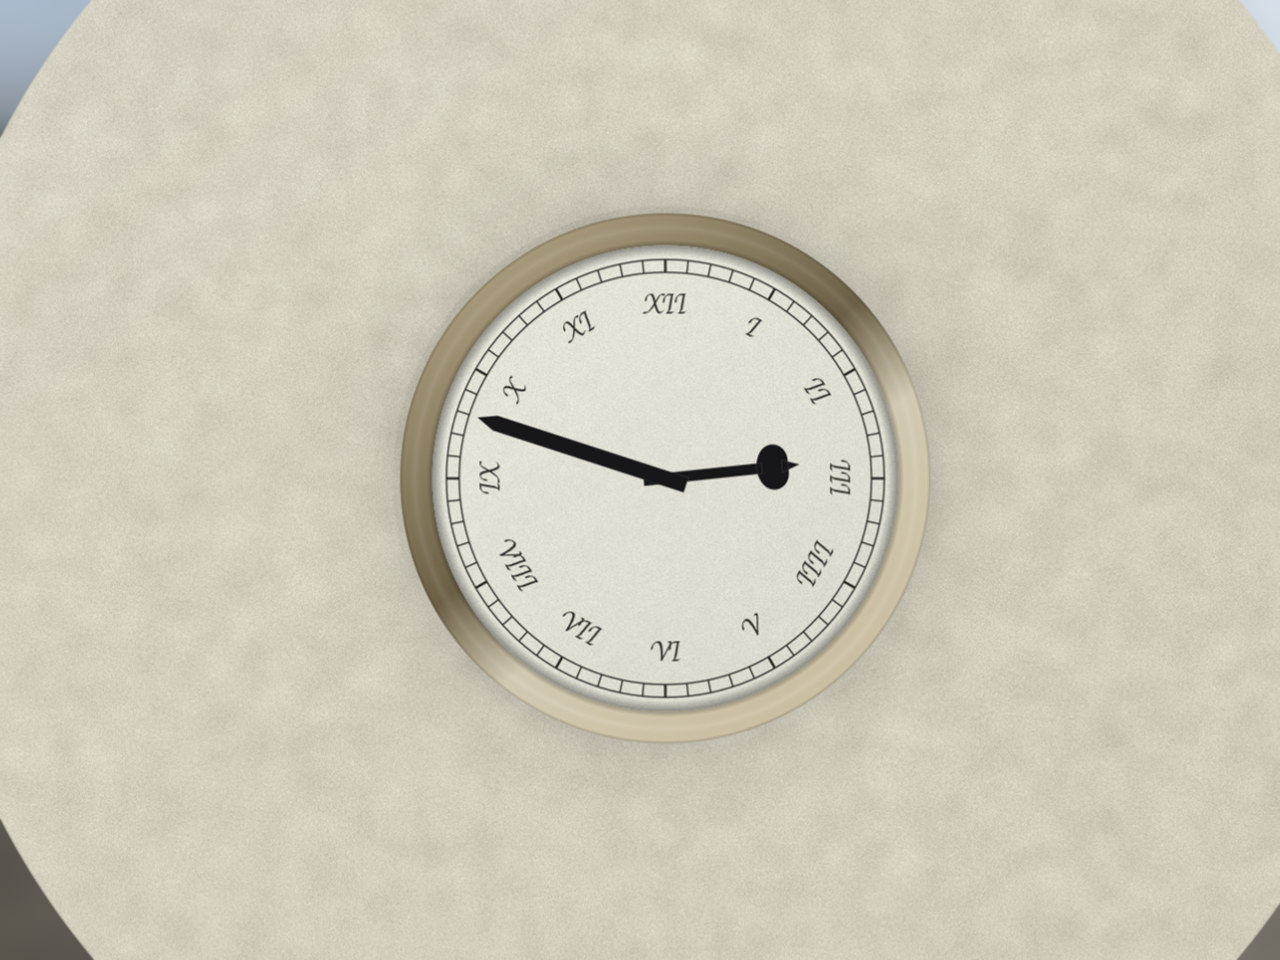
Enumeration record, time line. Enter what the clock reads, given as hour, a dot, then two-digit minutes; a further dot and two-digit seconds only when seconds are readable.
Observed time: 2.48
